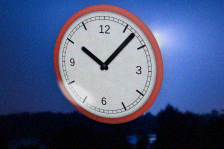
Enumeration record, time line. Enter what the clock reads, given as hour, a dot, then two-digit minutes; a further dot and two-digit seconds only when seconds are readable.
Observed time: 10.07
